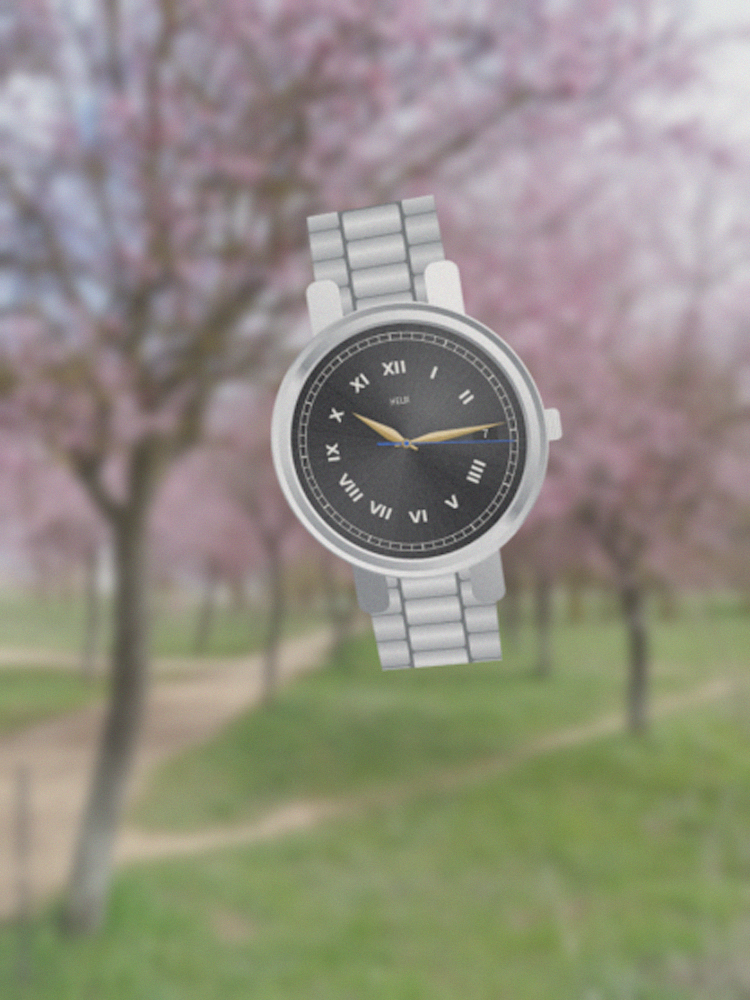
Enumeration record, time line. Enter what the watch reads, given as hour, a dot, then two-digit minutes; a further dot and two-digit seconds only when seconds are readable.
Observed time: 10.14.16
